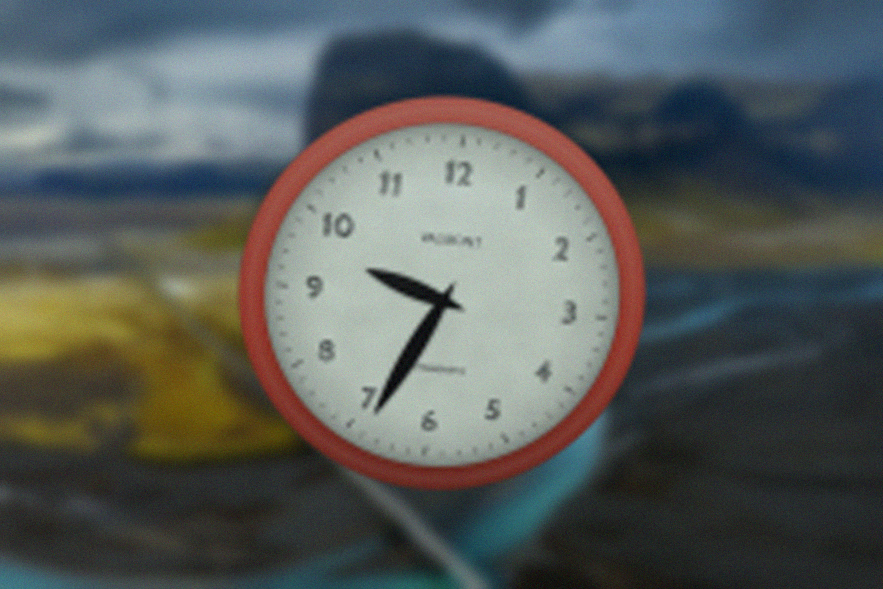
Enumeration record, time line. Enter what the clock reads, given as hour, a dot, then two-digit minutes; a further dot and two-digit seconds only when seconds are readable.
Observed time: 9.34
